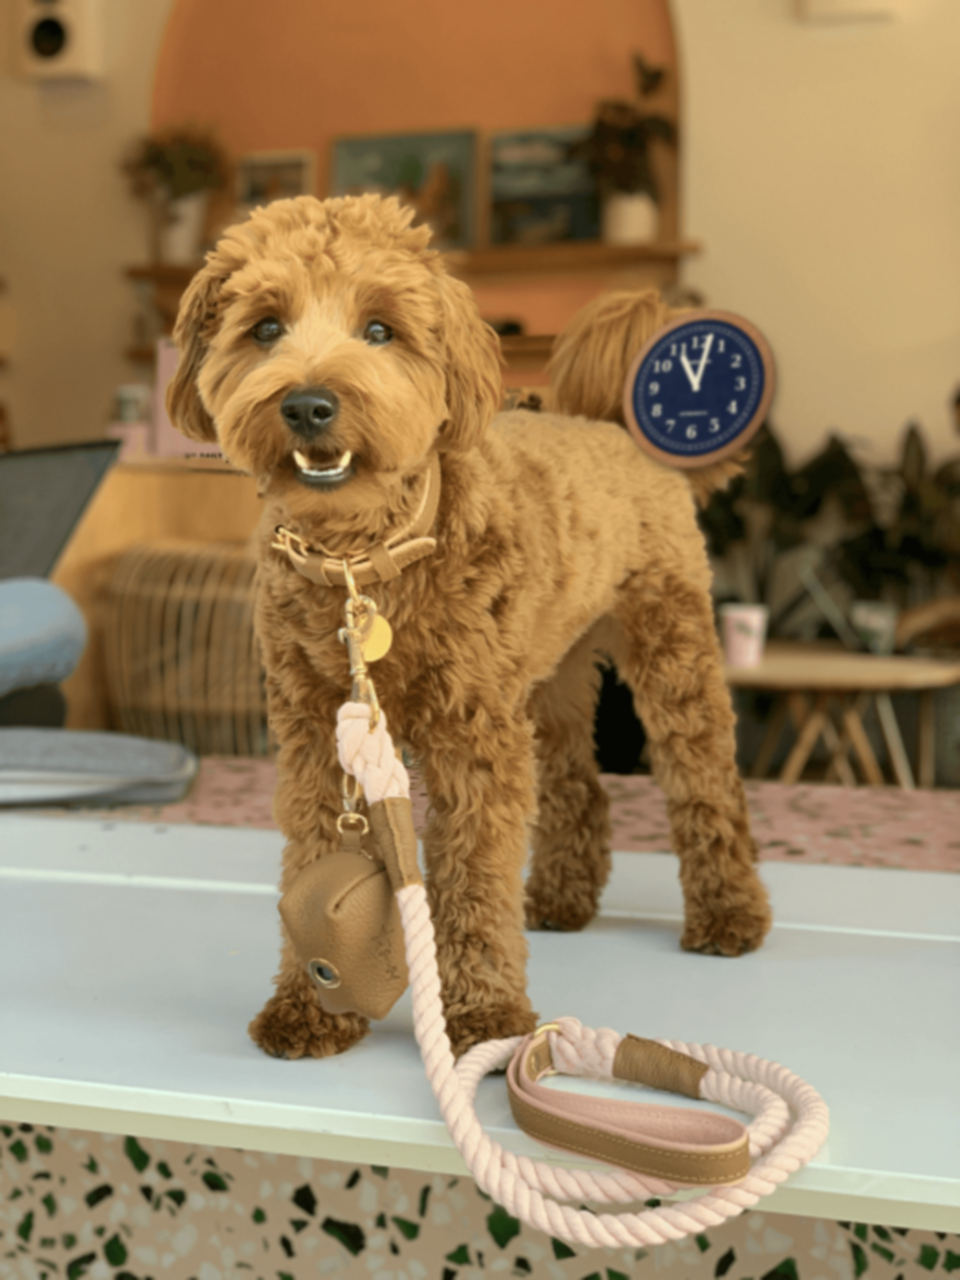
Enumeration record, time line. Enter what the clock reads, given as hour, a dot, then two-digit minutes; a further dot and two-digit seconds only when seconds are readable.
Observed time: 11.02
